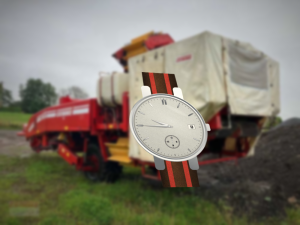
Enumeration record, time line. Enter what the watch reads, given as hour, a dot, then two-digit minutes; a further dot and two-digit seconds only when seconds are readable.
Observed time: 9.45
